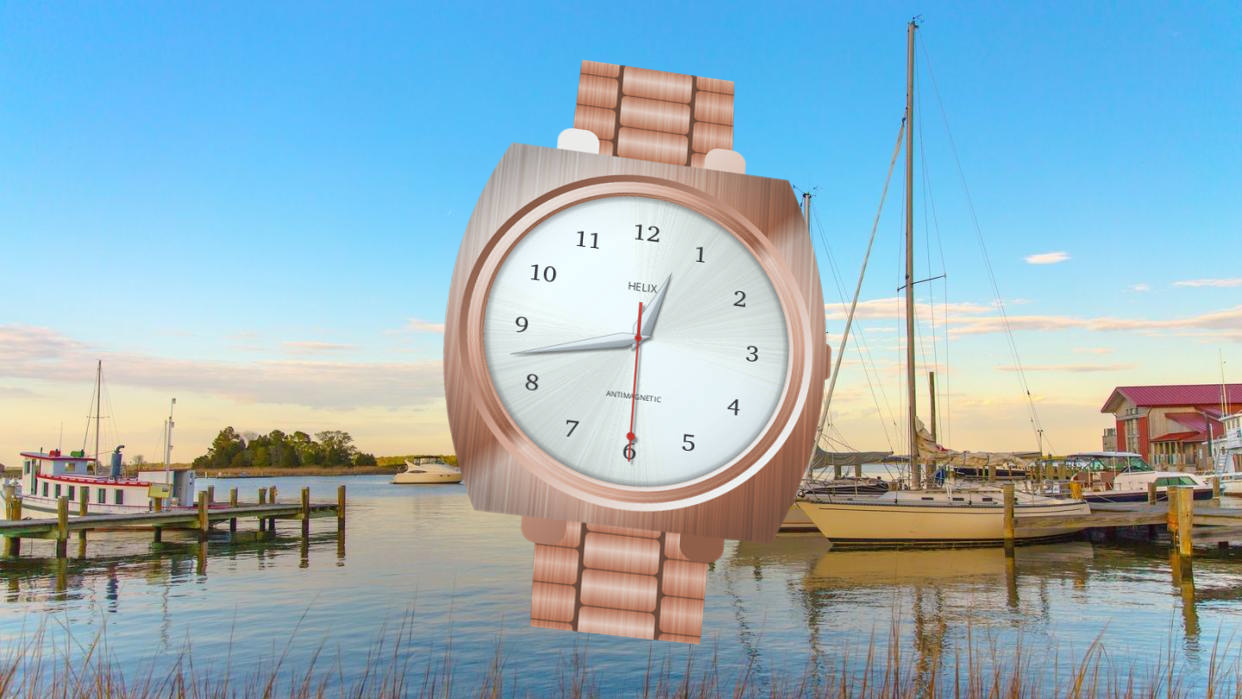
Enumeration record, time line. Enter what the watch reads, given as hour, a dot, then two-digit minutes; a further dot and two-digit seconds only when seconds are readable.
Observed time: 12.42.30
